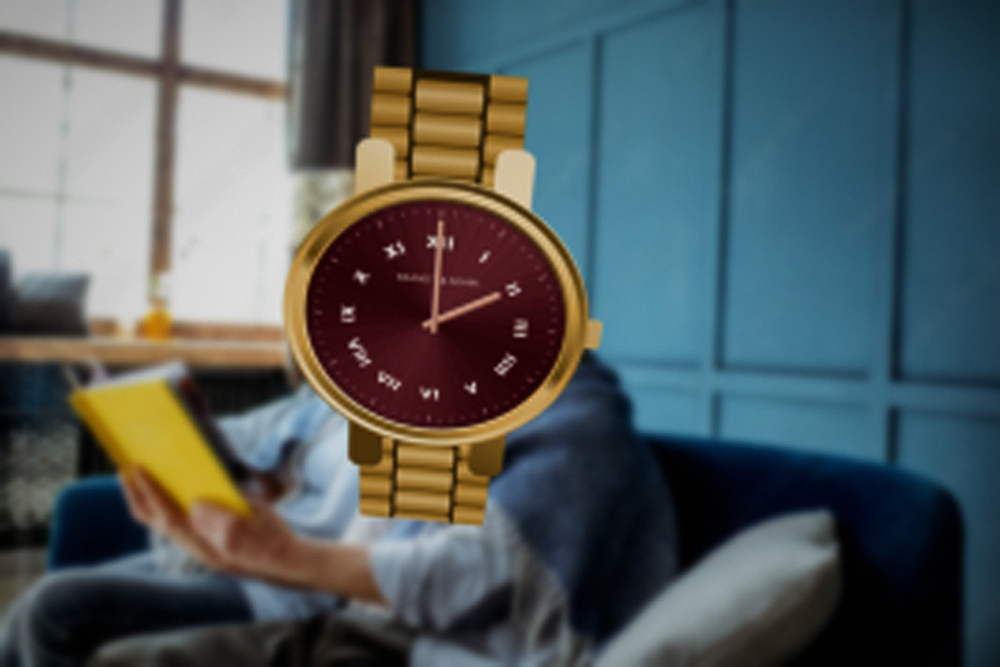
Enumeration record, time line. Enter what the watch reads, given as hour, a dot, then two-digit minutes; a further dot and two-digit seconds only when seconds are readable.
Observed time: 2.00
